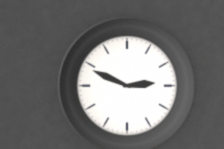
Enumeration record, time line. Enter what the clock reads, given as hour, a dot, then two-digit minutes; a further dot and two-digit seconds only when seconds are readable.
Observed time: 2.49
